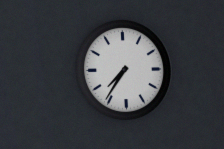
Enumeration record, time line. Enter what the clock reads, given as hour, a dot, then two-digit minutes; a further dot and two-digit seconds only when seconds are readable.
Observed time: 7.36
